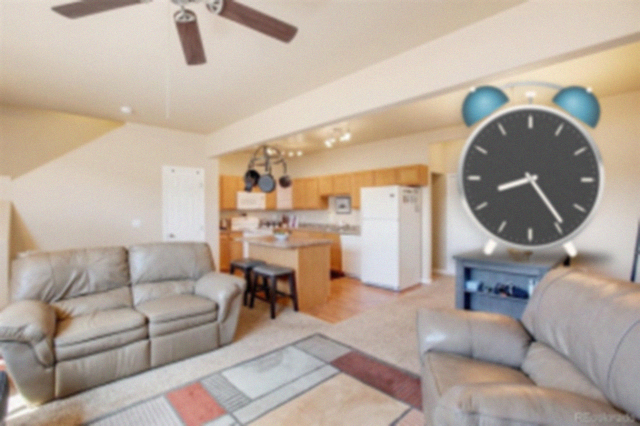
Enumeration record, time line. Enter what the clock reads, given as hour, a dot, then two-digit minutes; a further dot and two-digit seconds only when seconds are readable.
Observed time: 8.24
